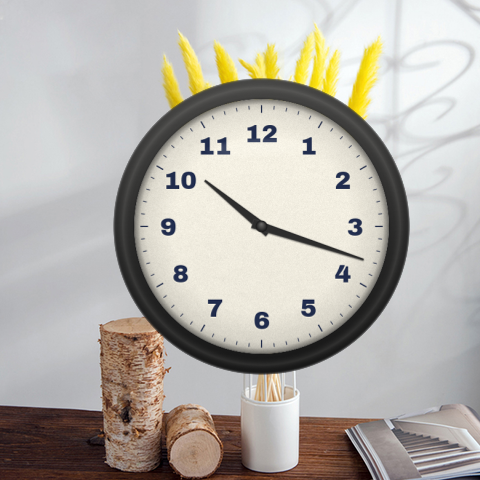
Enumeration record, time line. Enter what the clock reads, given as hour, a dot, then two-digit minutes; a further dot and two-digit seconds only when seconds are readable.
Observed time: 10.18
